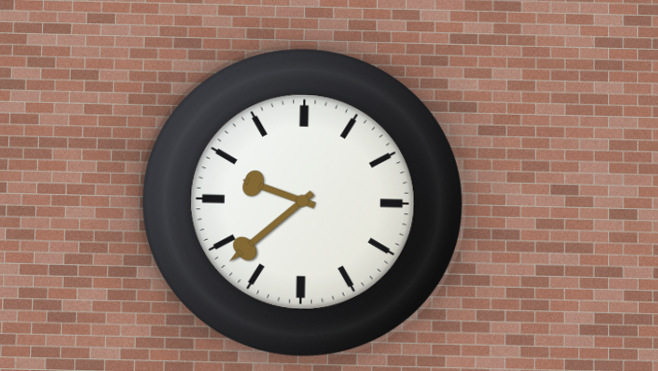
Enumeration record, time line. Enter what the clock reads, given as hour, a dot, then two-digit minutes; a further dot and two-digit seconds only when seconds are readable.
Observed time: 9.38
